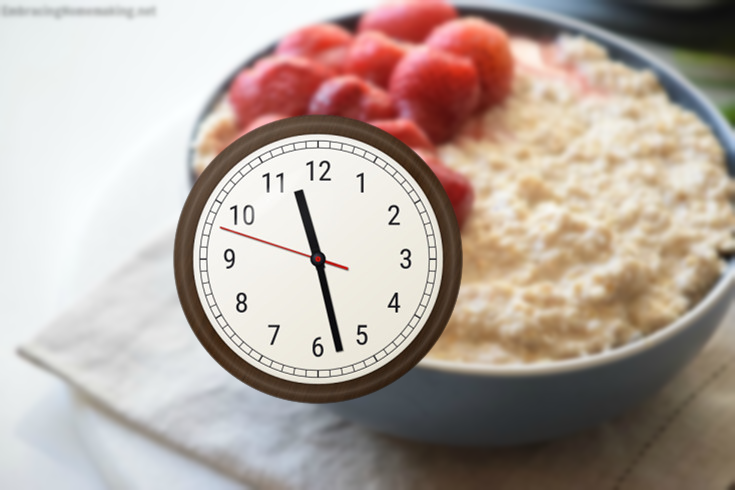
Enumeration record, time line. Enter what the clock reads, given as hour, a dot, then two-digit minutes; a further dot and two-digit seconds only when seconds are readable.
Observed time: 11.27.48
